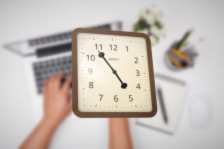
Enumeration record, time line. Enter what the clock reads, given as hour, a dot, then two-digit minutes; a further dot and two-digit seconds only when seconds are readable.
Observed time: 4.54
